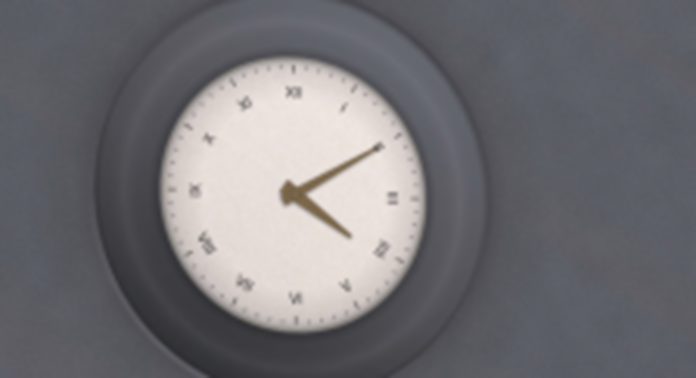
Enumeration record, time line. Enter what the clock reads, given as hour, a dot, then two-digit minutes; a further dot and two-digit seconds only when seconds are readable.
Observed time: 4.10
